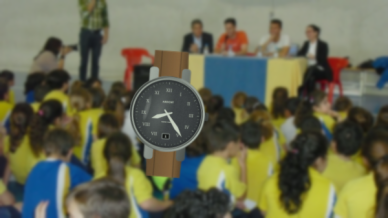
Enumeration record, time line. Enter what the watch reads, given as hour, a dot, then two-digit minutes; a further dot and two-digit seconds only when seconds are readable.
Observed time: 8.24
